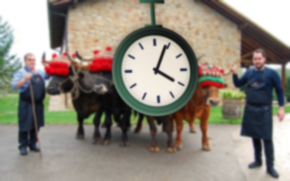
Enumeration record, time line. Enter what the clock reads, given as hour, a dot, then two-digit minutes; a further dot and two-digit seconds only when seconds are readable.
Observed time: 4.04
